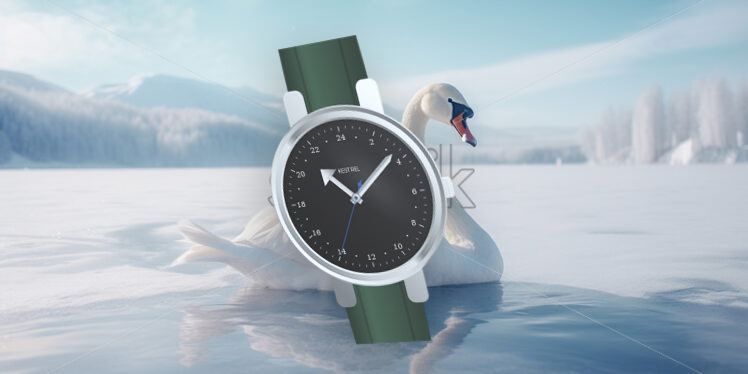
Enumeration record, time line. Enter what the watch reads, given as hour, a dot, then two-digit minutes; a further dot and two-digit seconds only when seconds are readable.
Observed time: 21.08.35
